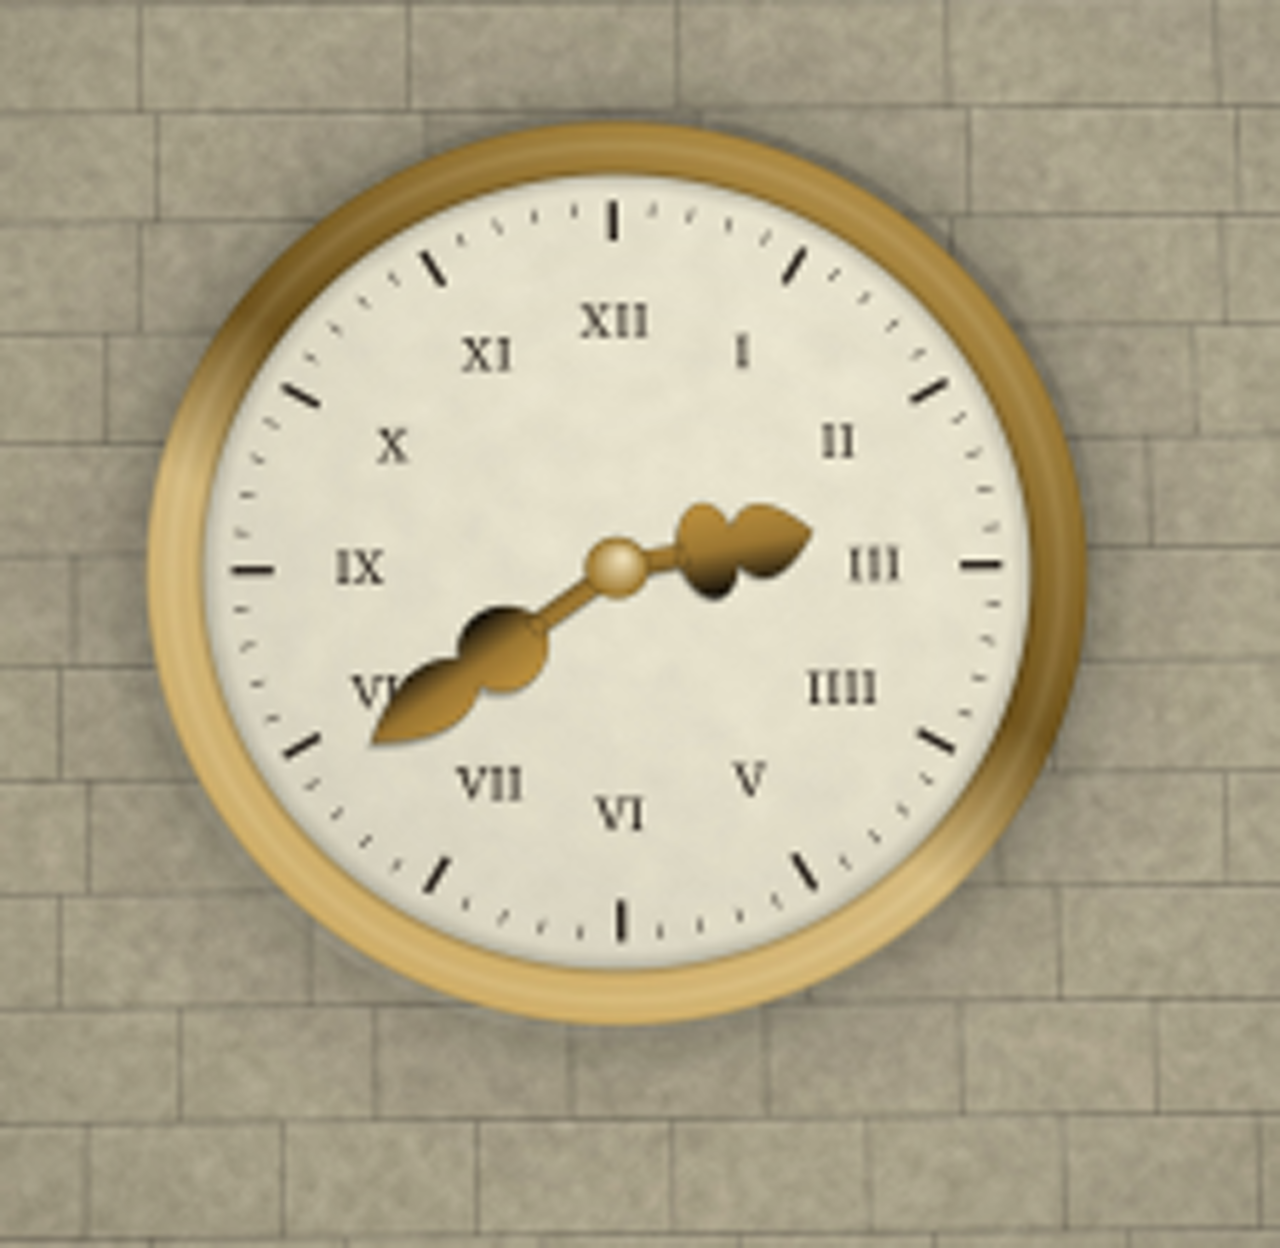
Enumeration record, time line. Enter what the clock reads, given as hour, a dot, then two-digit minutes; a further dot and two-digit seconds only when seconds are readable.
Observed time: 2.39
